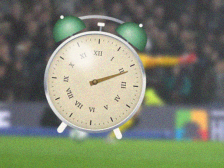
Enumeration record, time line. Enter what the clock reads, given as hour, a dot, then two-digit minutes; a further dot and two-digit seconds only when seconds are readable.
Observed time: 2.11
